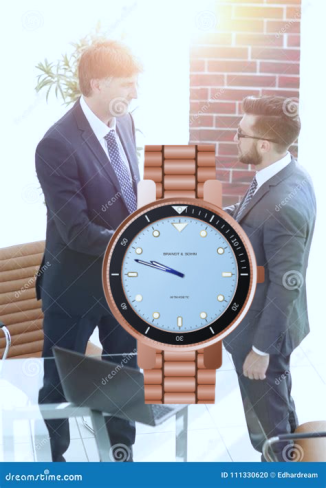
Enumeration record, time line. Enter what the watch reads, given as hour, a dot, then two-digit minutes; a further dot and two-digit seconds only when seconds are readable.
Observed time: 9.48
